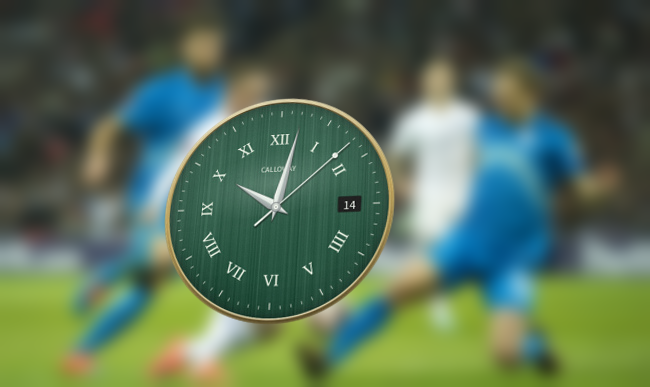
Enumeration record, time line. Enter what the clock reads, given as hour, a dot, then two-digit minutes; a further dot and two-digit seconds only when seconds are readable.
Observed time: 10.02.08
